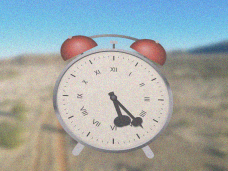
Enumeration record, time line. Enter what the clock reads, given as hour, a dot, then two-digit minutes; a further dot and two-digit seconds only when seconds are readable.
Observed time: 5.23
